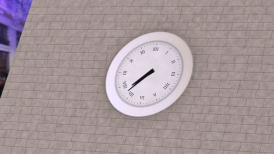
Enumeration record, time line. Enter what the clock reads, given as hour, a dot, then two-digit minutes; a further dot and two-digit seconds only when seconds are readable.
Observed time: 7.37
